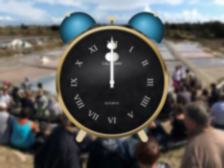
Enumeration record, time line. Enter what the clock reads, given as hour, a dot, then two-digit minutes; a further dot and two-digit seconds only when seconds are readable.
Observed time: 12.00
